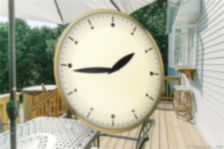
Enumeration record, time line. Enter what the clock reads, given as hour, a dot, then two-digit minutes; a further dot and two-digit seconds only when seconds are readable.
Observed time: 1.44
